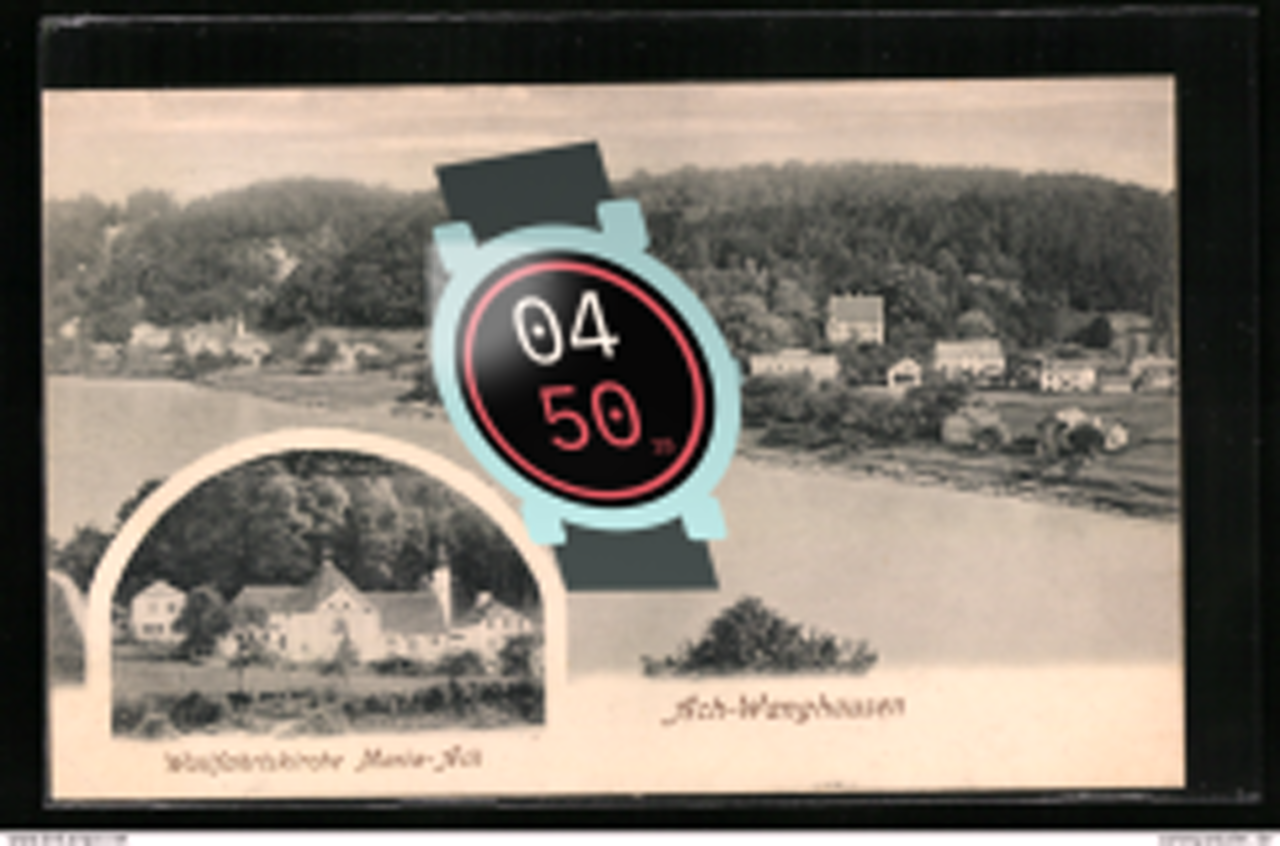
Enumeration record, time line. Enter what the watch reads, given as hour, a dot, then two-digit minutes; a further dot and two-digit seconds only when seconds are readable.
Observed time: 4.50
